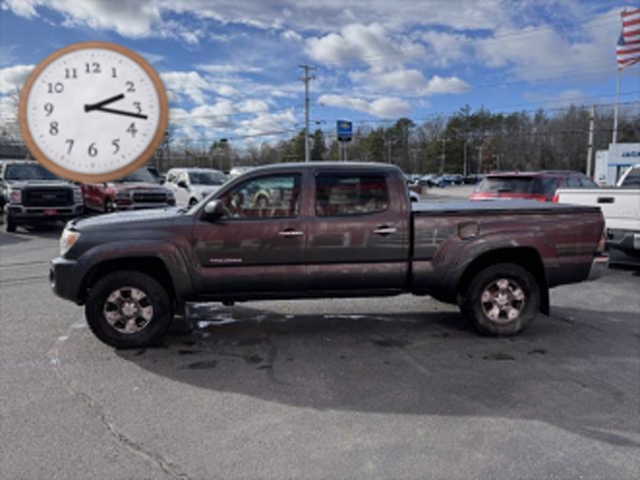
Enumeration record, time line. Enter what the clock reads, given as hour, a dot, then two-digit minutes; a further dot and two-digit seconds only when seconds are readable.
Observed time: 2.17
